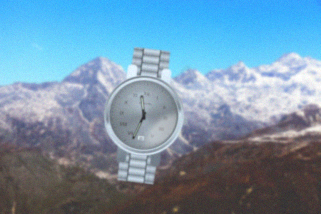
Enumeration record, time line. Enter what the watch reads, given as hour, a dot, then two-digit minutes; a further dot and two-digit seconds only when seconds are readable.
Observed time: 11.33
